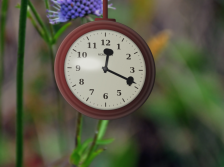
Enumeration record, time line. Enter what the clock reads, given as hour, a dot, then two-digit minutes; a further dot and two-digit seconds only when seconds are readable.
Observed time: 12.19
